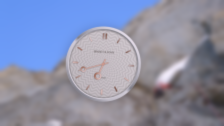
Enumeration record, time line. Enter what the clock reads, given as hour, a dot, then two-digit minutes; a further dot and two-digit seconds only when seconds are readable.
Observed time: 6.42
